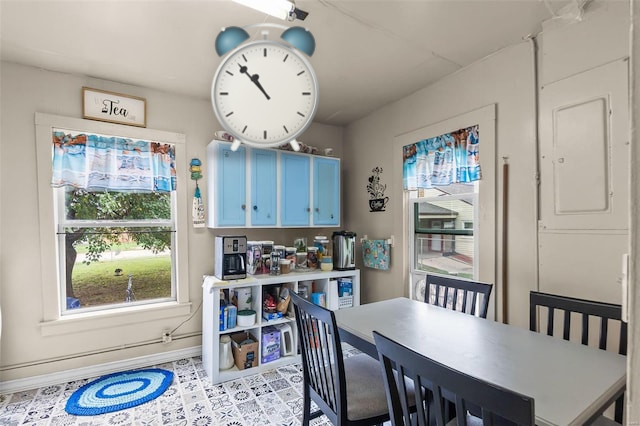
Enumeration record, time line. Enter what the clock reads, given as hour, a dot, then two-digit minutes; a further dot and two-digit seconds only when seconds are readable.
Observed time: 10.53
